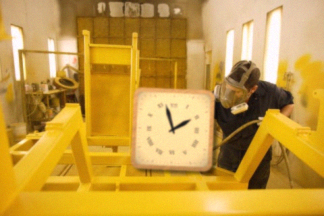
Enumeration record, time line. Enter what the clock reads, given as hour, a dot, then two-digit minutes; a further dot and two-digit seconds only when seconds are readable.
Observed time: 1.57
